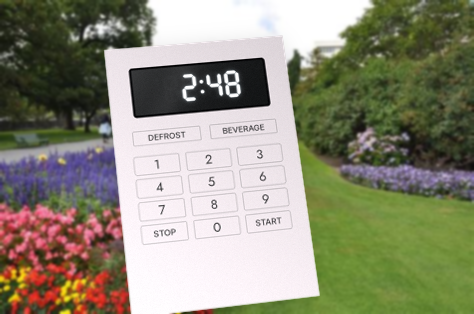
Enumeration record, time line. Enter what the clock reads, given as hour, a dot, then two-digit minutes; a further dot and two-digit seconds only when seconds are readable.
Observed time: 2.48
